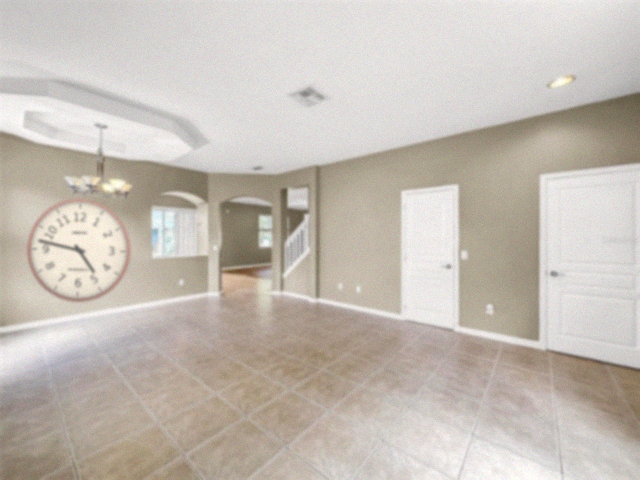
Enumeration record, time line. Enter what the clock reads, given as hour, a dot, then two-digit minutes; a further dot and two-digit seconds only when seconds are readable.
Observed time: 4.47
